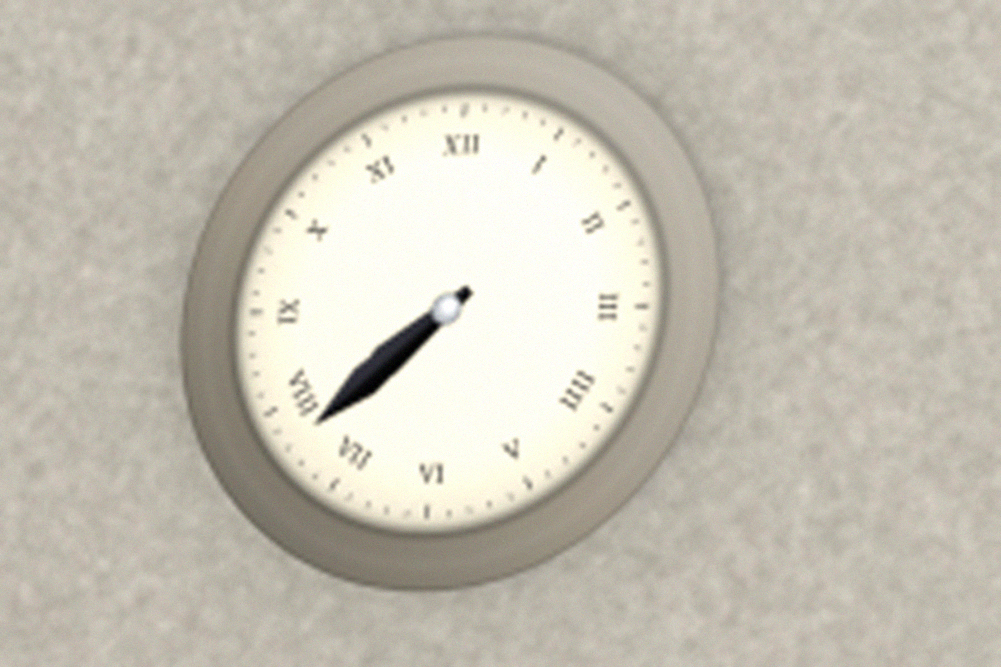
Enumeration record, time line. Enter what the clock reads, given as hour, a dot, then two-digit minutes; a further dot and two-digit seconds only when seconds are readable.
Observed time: 7.38
